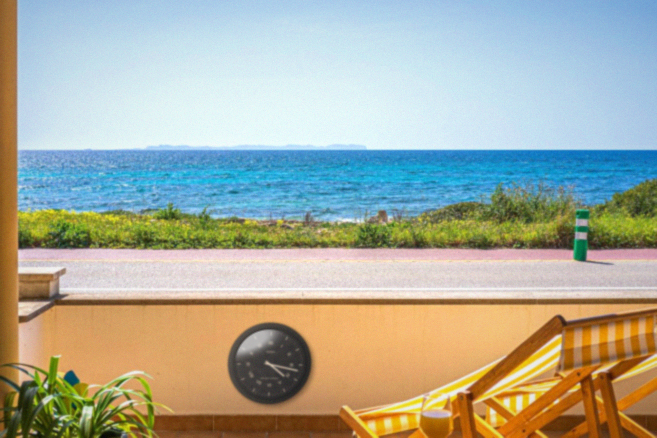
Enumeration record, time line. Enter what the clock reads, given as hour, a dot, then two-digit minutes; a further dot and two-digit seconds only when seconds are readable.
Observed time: 4.17
